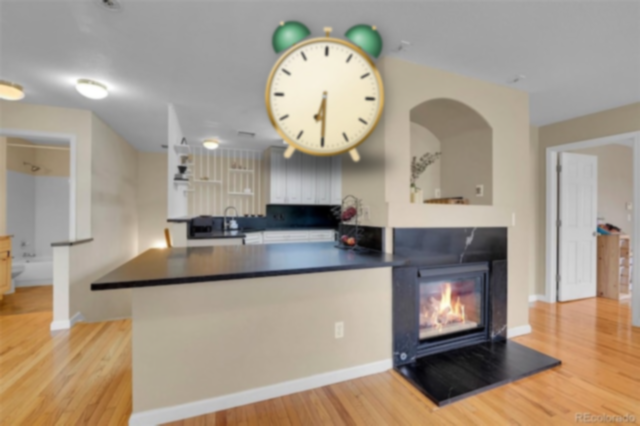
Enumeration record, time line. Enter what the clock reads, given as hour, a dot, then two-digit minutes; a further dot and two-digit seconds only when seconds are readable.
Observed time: 6.30
